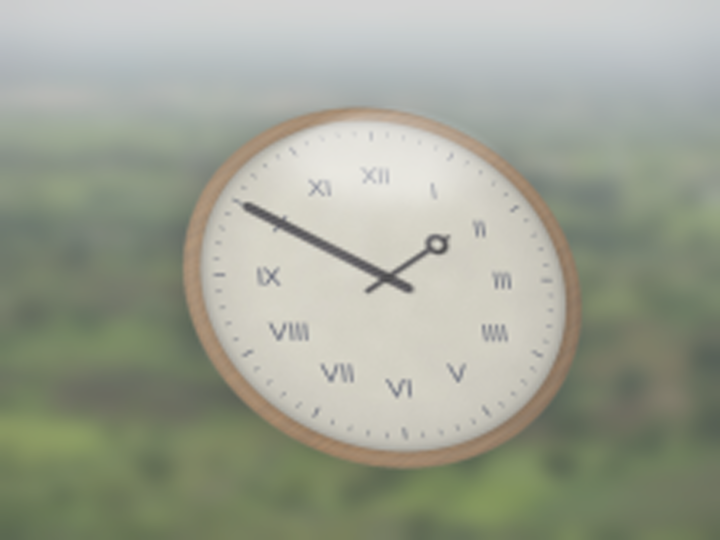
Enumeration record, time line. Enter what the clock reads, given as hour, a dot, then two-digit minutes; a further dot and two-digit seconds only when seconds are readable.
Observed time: 1.50
